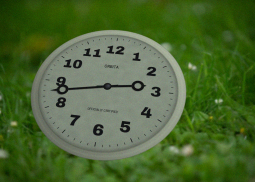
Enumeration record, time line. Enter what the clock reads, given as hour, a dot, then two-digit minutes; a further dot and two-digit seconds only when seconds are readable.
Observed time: 2.43
